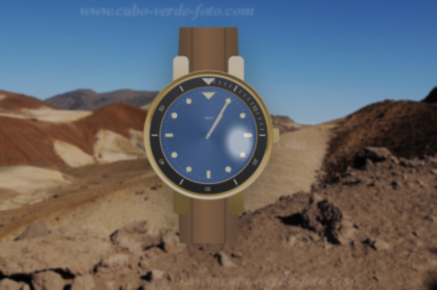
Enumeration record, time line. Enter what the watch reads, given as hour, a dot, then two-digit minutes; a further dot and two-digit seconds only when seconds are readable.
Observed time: 1.05
